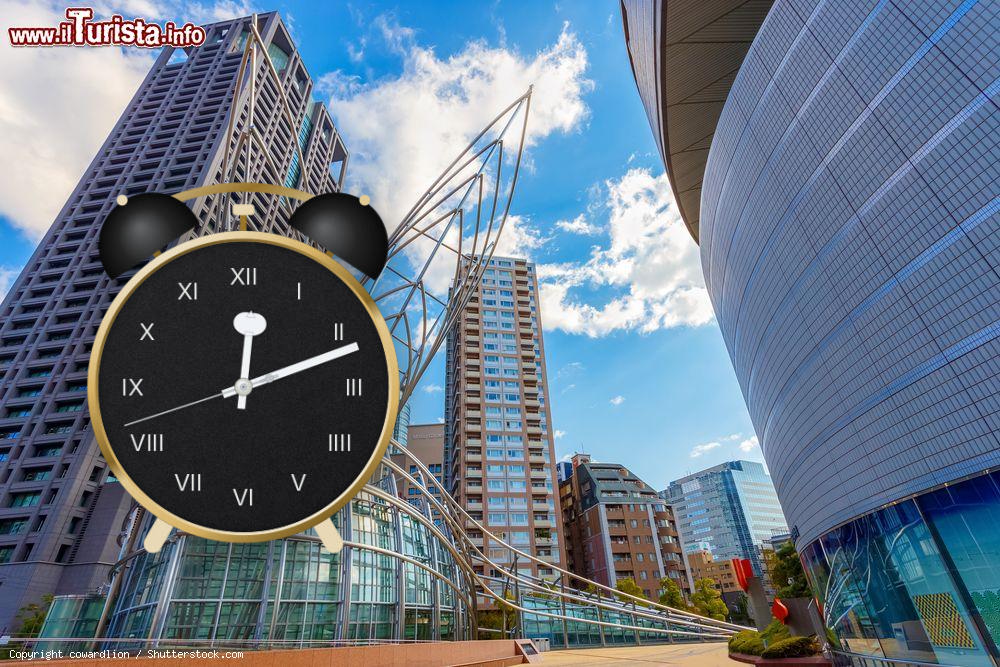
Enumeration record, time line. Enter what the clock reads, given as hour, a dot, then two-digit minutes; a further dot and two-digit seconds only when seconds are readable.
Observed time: 12.11.42
